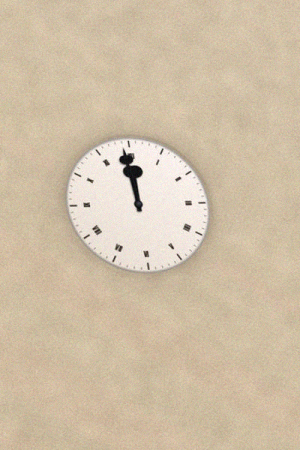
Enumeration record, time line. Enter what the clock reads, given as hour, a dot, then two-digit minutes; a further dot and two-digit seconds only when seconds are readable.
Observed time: 11.59
